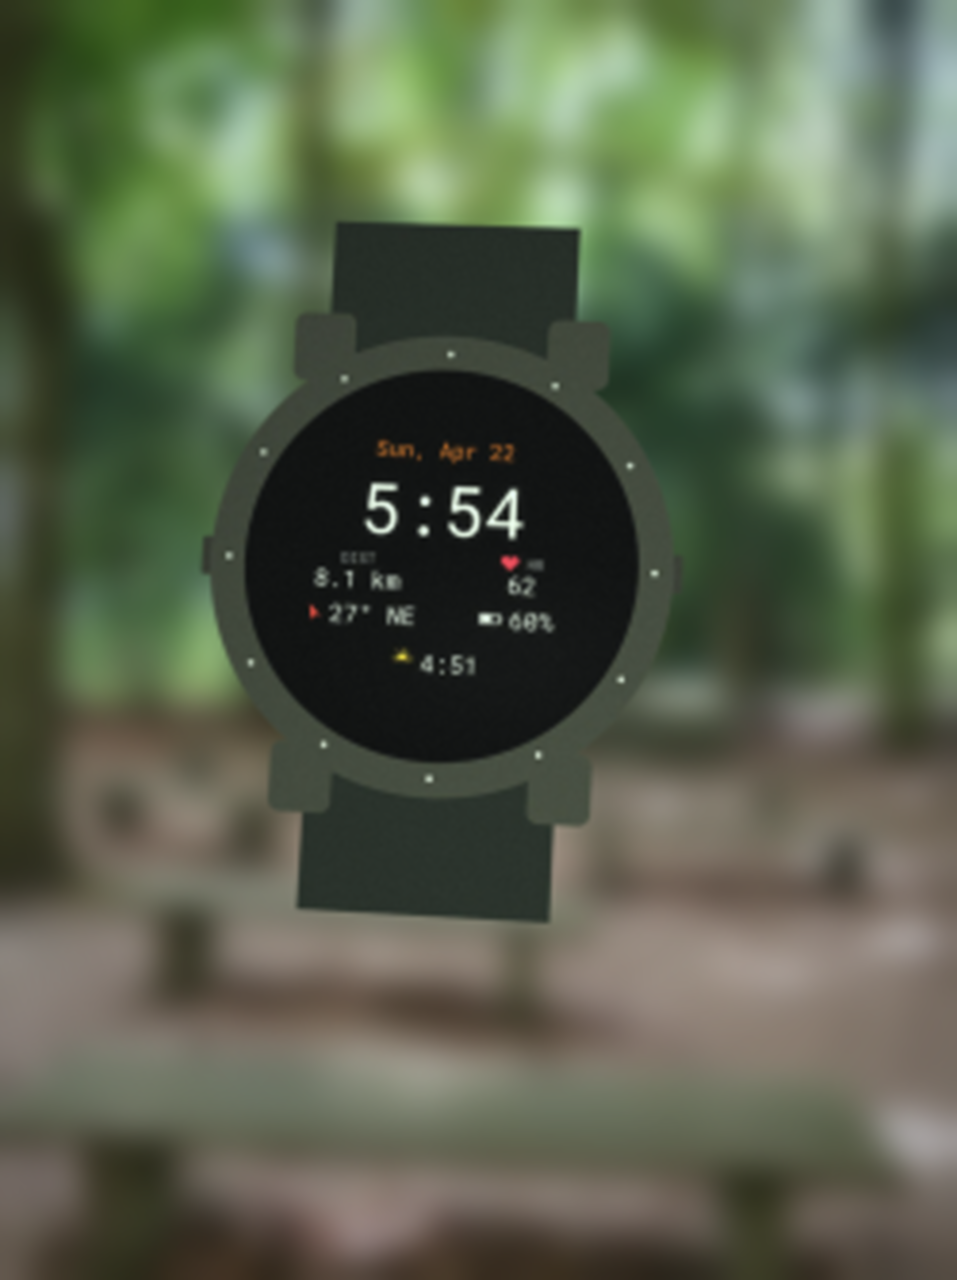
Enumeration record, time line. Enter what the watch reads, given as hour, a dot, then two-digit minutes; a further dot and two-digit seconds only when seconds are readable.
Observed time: 5.54
